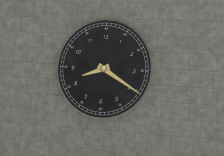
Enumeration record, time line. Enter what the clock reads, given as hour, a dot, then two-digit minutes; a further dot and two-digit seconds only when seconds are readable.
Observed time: 8.20
